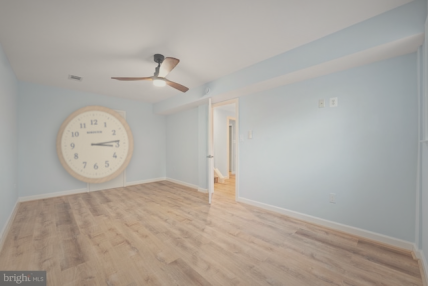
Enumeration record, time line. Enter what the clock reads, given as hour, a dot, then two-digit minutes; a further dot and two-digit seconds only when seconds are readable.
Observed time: 3.14
